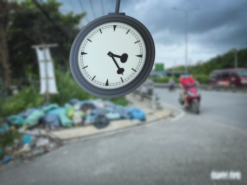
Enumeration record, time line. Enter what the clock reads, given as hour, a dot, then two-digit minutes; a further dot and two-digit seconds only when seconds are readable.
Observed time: 3.24
